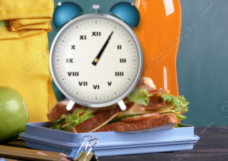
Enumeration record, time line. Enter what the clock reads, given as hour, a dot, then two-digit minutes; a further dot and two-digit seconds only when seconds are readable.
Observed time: 1.05
